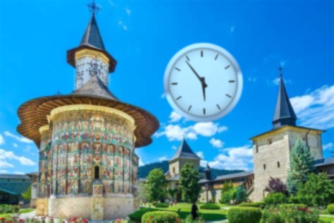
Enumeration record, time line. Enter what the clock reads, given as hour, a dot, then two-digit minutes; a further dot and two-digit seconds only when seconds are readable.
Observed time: 5.54
